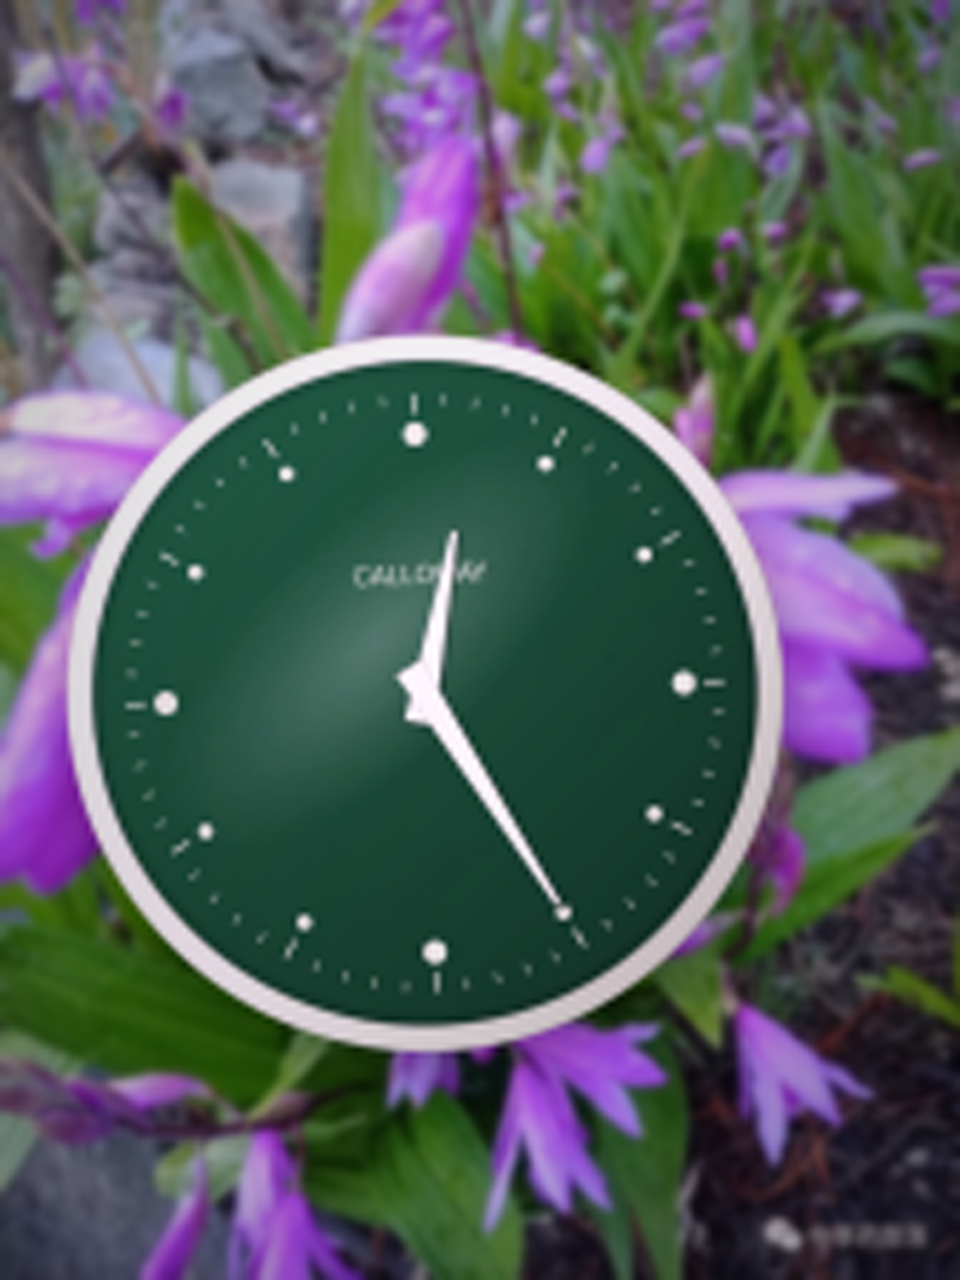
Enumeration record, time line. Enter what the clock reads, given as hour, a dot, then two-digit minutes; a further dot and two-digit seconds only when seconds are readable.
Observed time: 12.25
